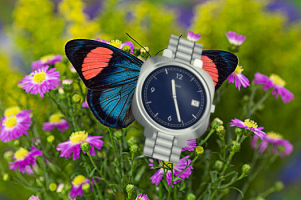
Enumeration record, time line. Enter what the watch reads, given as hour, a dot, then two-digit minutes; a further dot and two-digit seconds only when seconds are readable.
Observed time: 11.26
